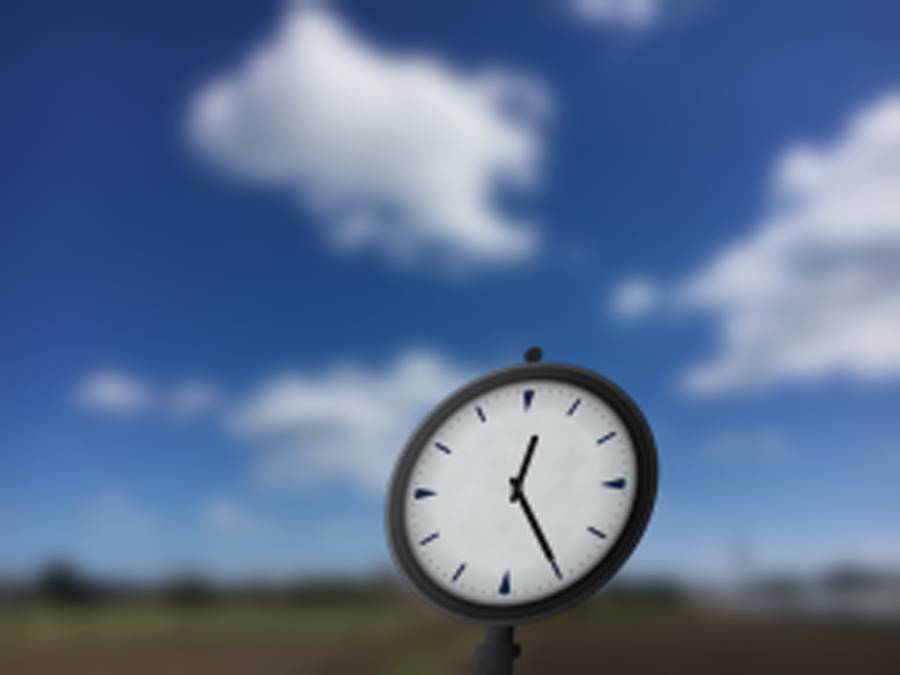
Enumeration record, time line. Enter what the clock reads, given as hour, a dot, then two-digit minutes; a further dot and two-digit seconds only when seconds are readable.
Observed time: 12.25
